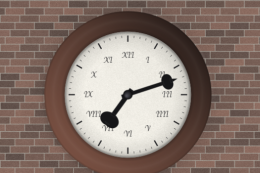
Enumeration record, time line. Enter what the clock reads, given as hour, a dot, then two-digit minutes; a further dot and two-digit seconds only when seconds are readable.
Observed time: 7.12
